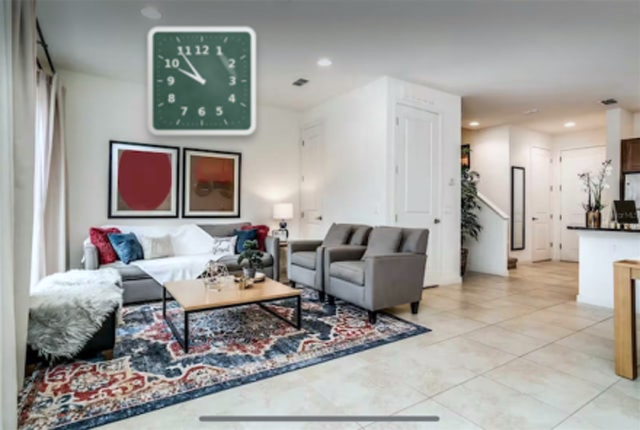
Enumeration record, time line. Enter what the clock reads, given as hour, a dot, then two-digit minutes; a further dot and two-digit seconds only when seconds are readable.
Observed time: 9.54
